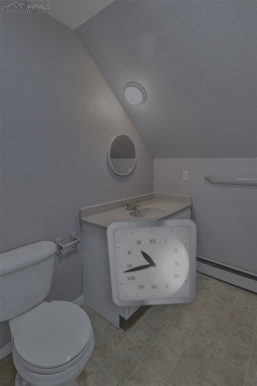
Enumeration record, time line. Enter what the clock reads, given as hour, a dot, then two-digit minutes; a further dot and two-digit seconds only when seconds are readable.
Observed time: 10.43
